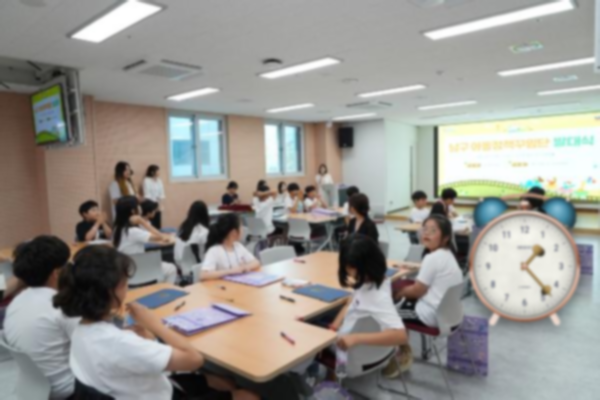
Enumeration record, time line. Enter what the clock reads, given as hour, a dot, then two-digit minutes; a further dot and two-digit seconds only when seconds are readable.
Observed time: 1.23
